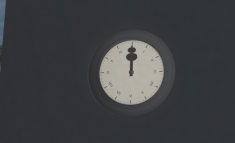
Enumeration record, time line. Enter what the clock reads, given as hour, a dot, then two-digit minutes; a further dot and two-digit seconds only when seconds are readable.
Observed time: 12.00
